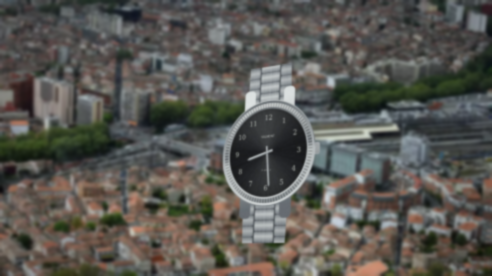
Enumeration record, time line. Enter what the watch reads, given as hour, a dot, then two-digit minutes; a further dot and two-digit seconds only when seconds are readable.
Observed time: 8.29
